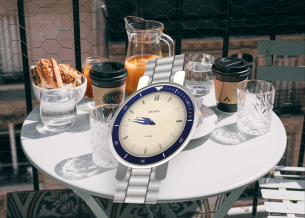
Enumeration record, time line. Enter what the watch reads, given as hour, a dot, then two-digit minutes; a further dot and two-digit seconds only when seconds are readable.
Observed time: 9.47
